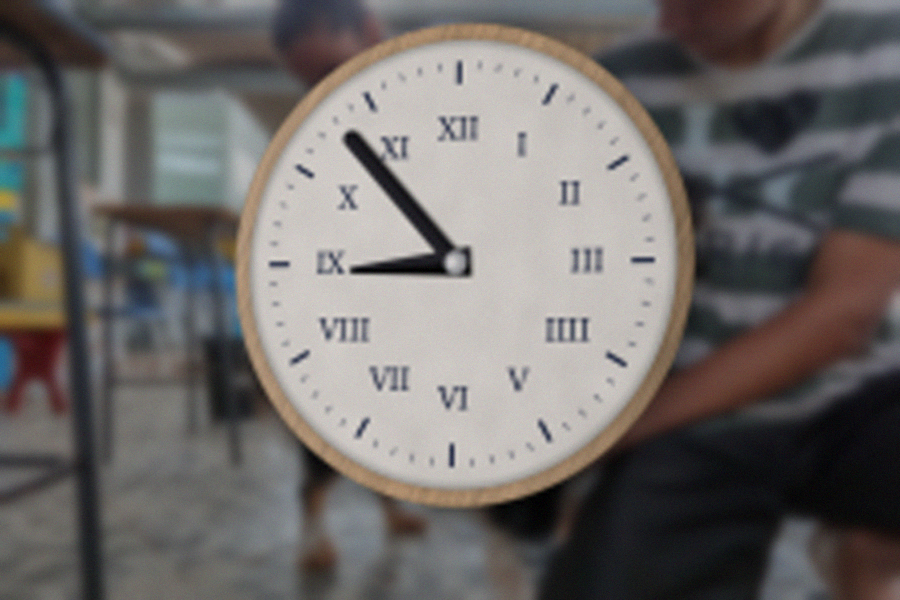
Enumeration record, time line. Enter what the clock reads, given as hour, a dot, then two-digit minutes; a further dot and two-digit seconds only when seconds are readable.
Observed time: 8.53
